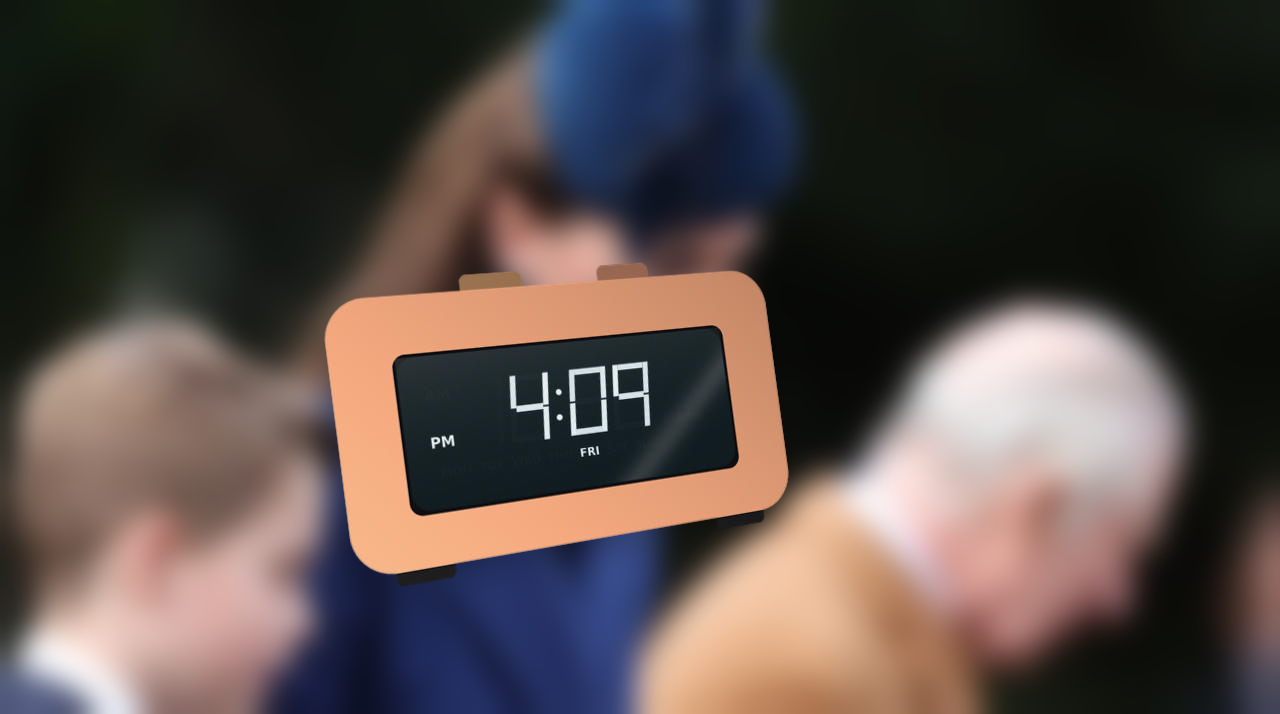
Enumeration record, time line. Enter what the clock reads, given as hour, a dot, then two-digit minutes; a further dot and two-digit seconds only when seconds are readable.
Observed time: 4.09
